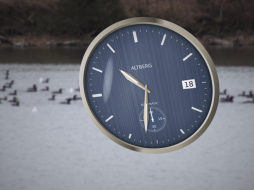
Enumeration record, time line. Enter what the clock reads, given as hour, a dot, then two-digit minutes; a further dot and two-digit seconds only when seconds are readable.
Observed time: 10.32
